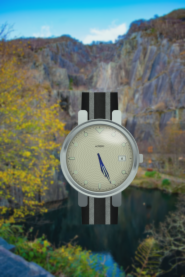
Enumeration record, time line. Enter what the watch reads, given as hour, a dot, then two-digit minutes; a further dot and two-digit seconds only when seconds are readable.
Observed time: 5.26
